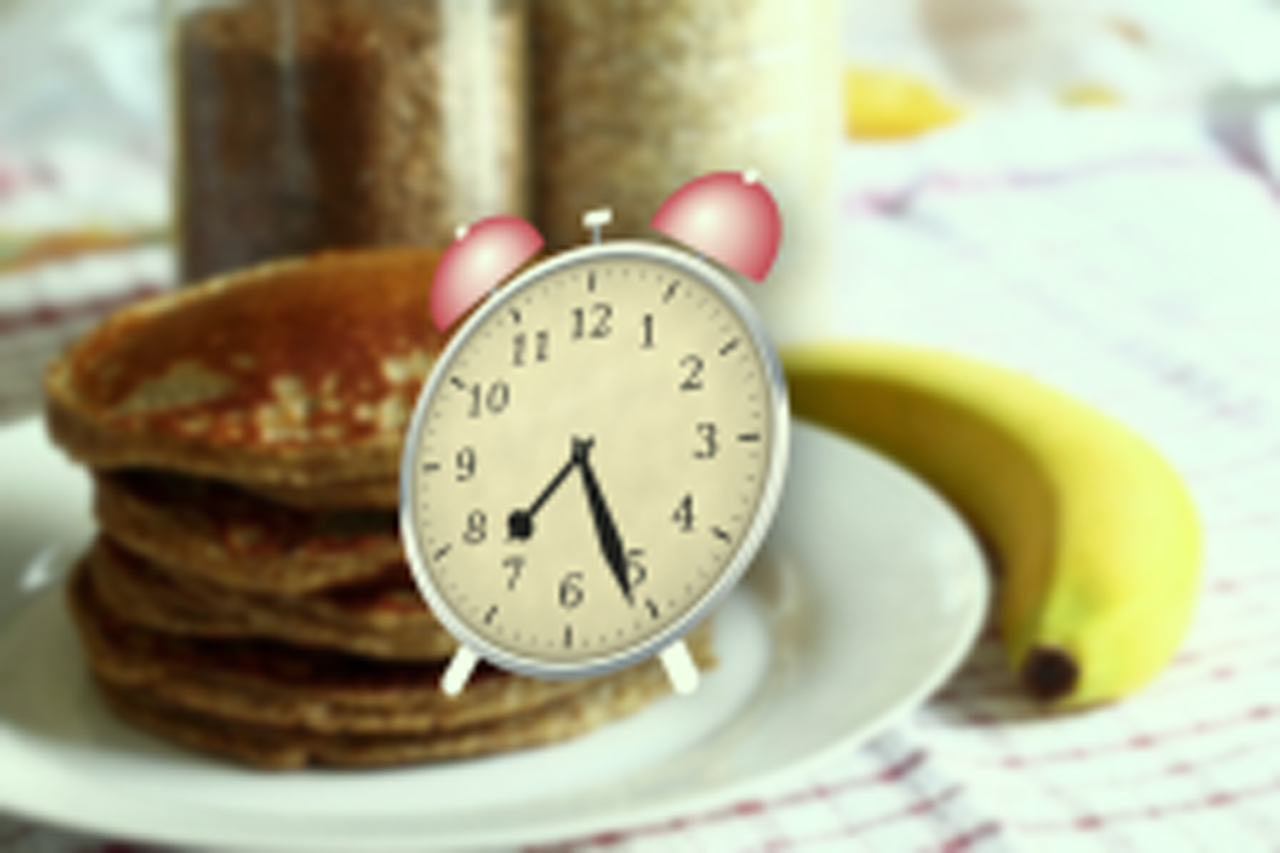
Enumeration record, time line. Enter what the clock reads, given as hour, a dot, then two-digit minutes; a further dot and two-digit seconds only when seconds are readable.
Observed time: 7.26
